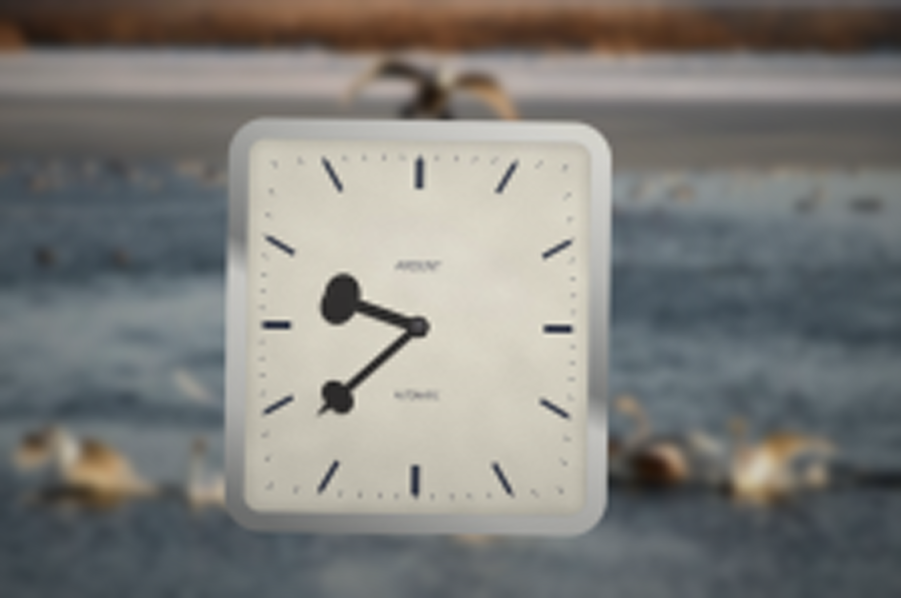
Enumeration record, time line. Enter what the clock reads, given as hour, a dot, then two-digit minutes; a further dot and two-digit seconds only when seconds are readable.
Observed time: 9.38
